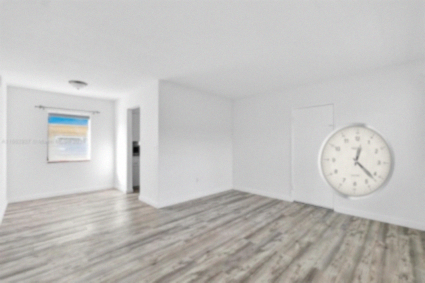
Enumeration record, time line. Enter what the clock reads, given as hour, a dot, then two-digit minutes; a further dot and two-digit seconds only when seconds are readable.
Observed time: 12.22
